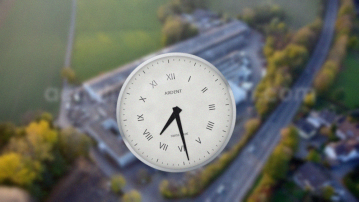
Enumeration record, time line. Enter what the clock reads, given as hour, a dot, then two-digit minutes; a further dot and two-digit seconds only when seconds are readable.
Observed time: 7.29
